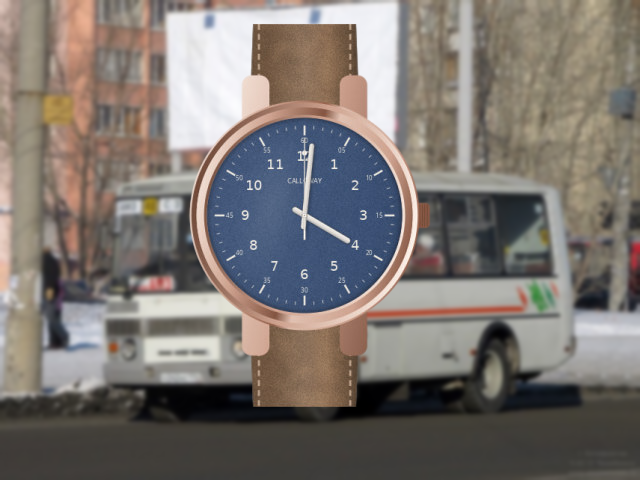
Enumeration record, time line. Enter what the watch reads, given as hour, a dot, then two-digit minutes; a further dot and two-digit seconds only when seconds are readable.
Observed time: 4.01.00
